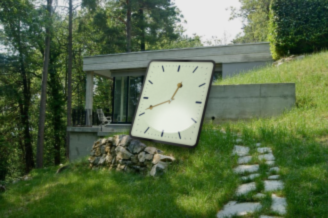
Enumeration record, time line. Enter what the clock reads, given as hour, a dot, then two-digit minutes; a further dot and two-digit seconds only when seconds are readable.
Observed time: 12.41
